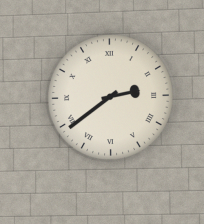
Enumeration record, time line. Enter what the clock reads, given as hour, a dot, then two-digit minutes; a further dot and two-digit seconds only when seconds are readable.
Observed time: 2.39
